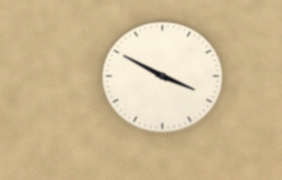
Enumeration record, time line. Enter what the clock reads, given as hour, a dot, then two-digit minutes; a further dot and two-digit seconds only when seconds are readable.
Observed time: 3.50
